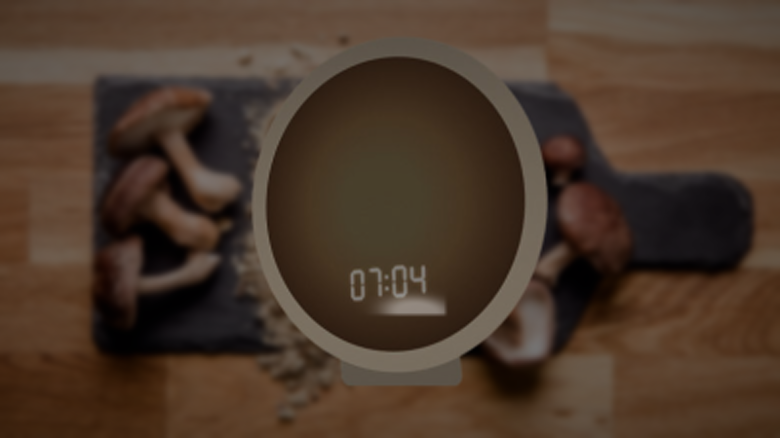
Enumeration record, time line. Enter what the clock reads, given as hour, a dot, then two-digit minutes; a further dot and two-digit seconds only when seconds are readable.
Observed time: 7.04
